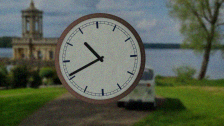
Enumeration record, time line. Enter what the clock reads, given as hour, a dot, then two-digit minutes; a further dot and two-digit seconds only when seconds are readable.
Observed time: 10.41
